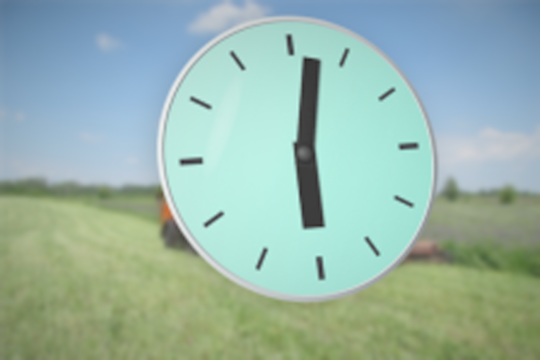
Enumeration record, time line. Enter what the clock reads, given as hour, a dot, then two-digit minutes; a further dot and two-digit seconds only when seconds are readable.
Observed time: 6.02
